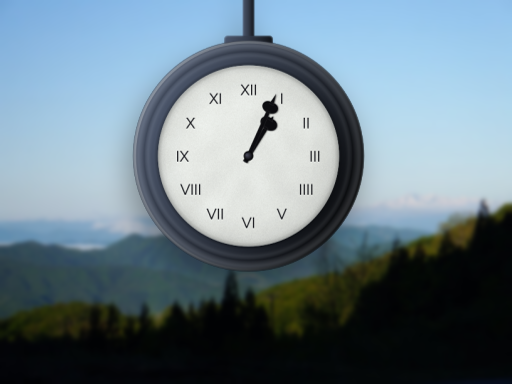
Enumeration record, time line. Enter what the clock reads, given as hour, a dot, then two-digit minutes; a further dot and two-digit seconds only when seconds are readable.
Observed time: 1.04
